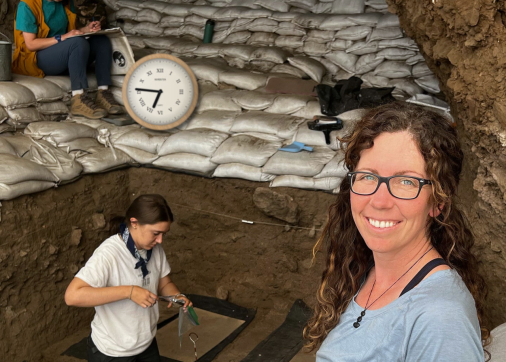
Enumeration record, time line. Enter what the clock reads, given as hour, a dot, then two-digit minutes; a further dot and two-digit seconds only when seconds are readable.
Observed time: 6.46
